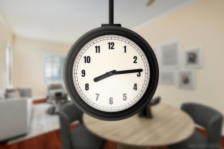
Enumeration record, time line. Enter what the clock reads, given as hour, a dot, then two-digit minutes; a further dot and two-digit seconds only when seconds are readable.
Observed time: 8.14
